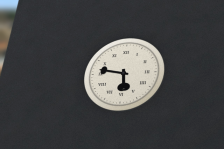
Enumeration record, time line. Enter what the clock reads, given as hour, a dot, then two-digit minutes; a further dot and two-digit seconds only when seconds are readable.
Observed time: 5.47
